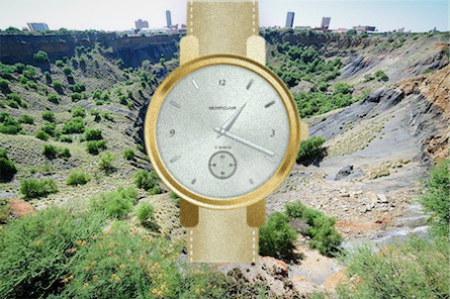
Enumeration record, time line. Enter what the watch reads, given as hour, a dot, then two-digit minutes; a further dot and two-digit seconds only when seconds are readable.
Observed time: 1.19
